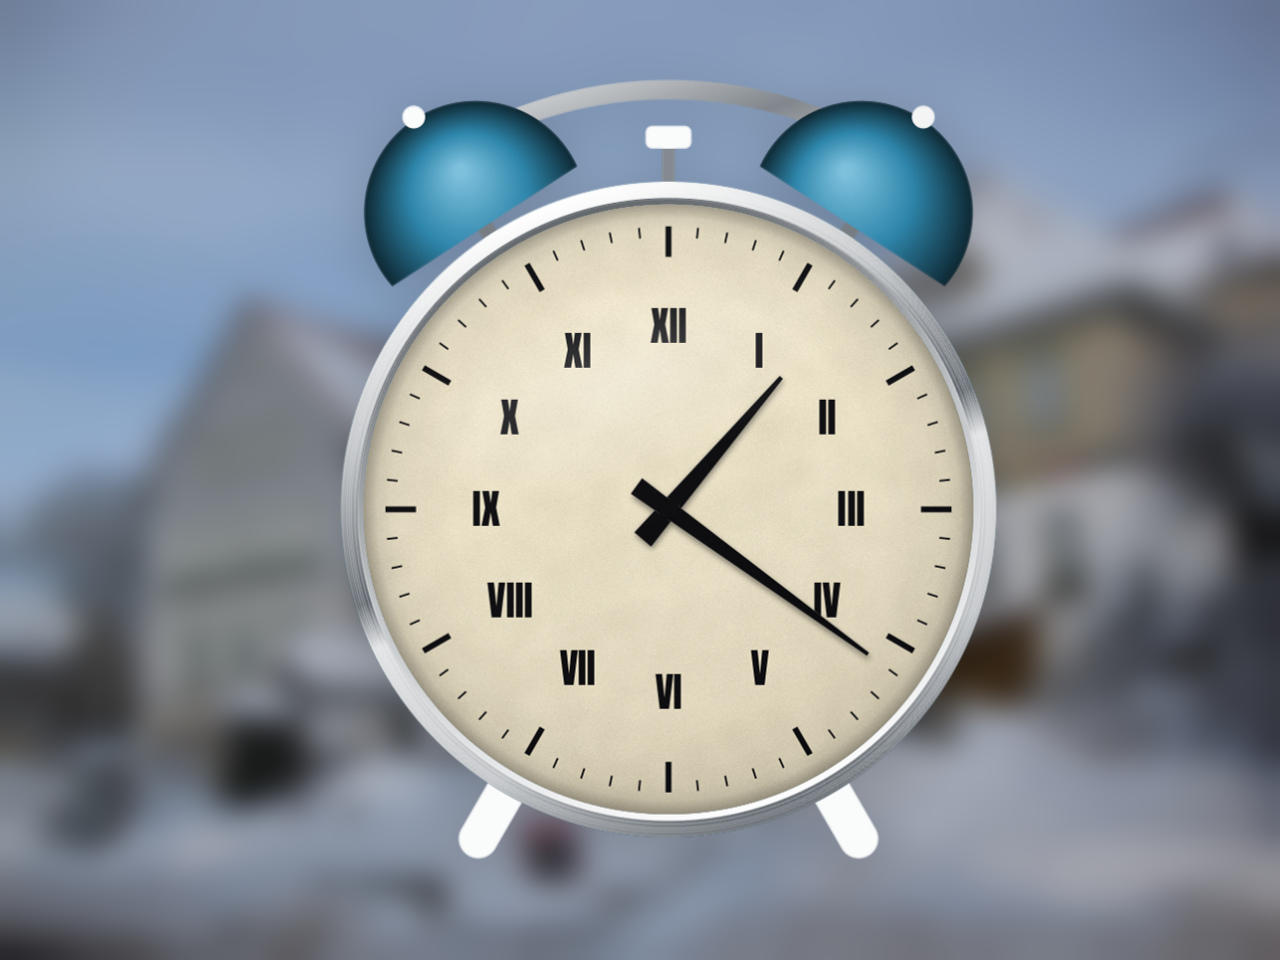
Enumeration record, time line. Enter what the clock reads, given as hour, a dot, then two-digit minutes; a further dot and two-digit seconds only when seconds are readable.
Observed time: 1.21
